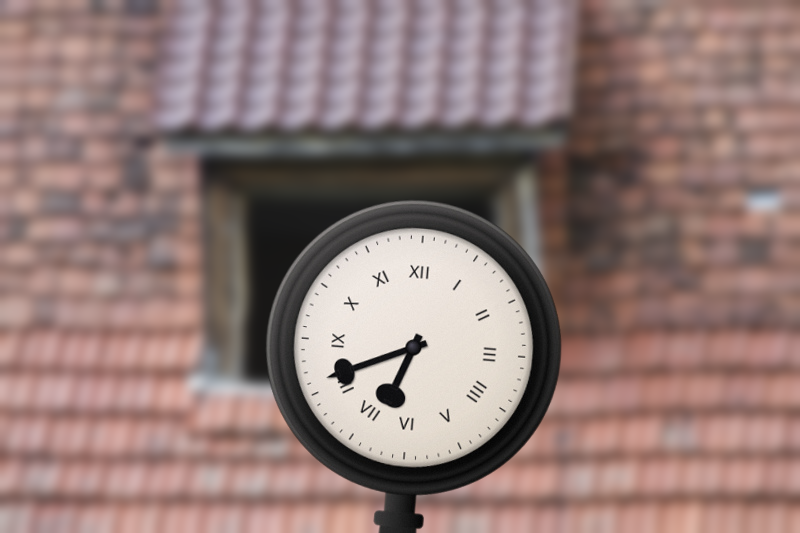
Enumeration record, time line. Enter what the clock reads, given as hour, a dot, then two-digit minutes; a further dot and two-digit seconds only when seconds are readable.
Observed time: 6.41
